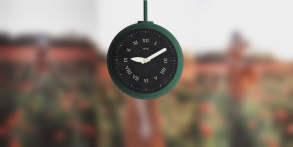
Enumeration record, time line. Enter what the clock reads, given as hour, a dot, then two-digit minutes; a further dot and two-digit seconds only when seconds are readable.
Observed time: 9.10
